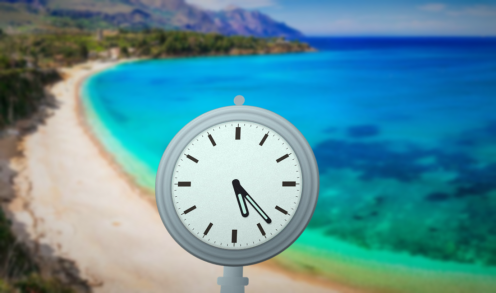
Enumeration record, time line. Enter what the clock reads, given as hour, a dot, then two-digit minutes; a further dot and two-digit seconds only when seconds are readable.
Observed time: 5.23
